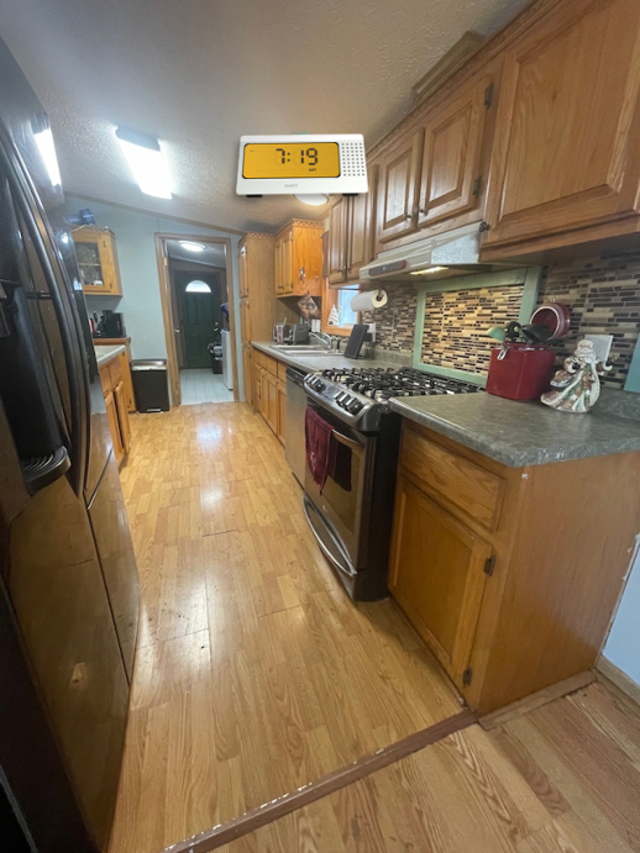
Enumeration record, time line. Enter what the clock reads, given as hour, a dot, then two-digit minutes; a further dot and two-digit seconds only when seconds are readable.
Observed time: 7.19
